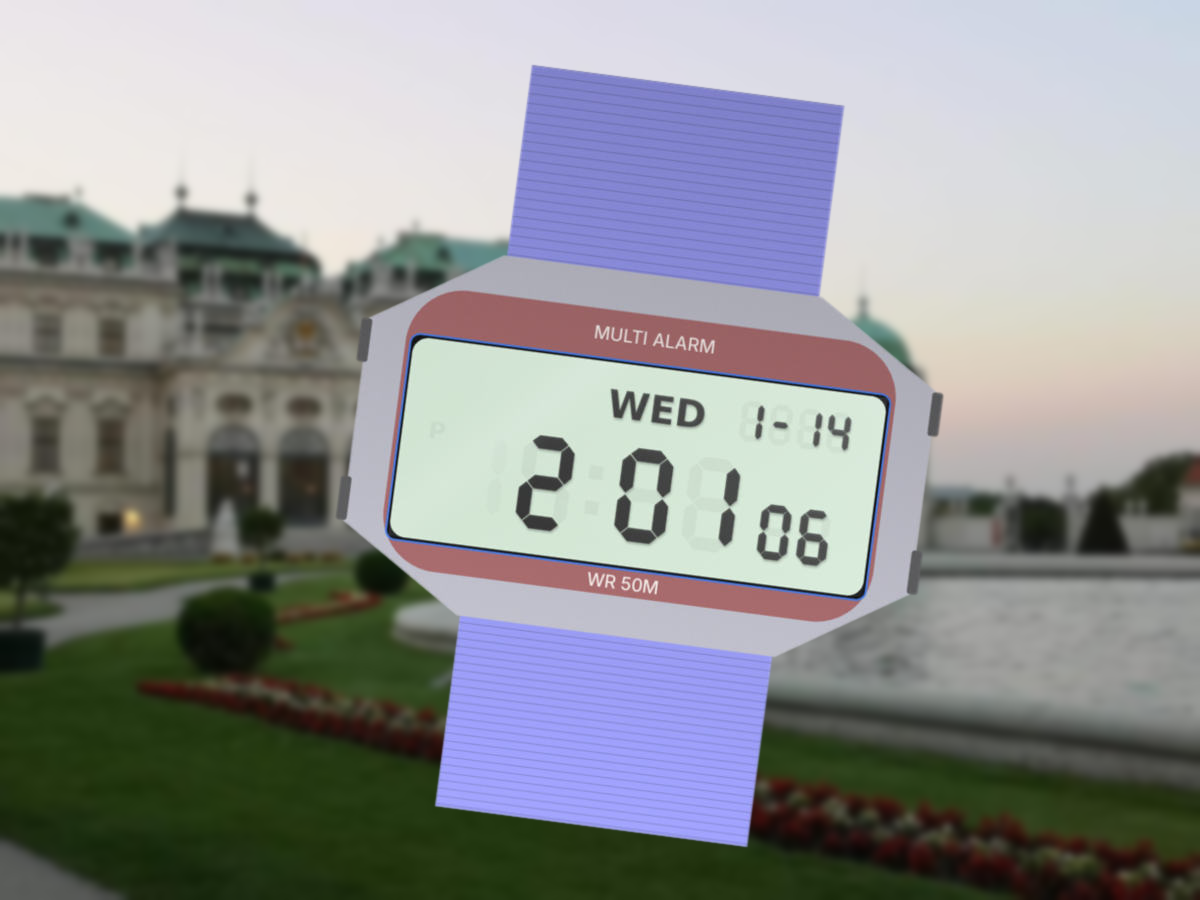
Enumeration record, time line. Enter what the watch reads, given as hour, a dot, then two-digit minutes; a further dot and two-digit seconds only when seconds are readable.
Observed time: 2.01.06
